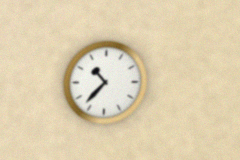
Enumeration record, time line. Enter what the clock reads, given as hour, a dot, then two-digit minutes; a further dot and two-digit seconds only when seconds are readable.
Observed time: 10.37
